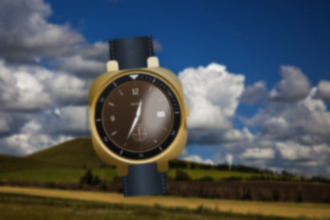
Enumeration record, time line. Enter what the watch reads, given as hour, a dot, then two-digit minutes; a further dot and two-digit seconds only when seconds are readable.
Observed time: 12.35
